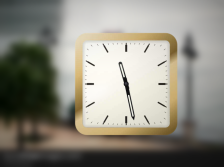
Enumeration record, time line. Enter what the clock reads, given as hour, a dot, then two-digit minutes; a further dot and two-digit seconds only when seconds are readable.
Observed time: 11.28
